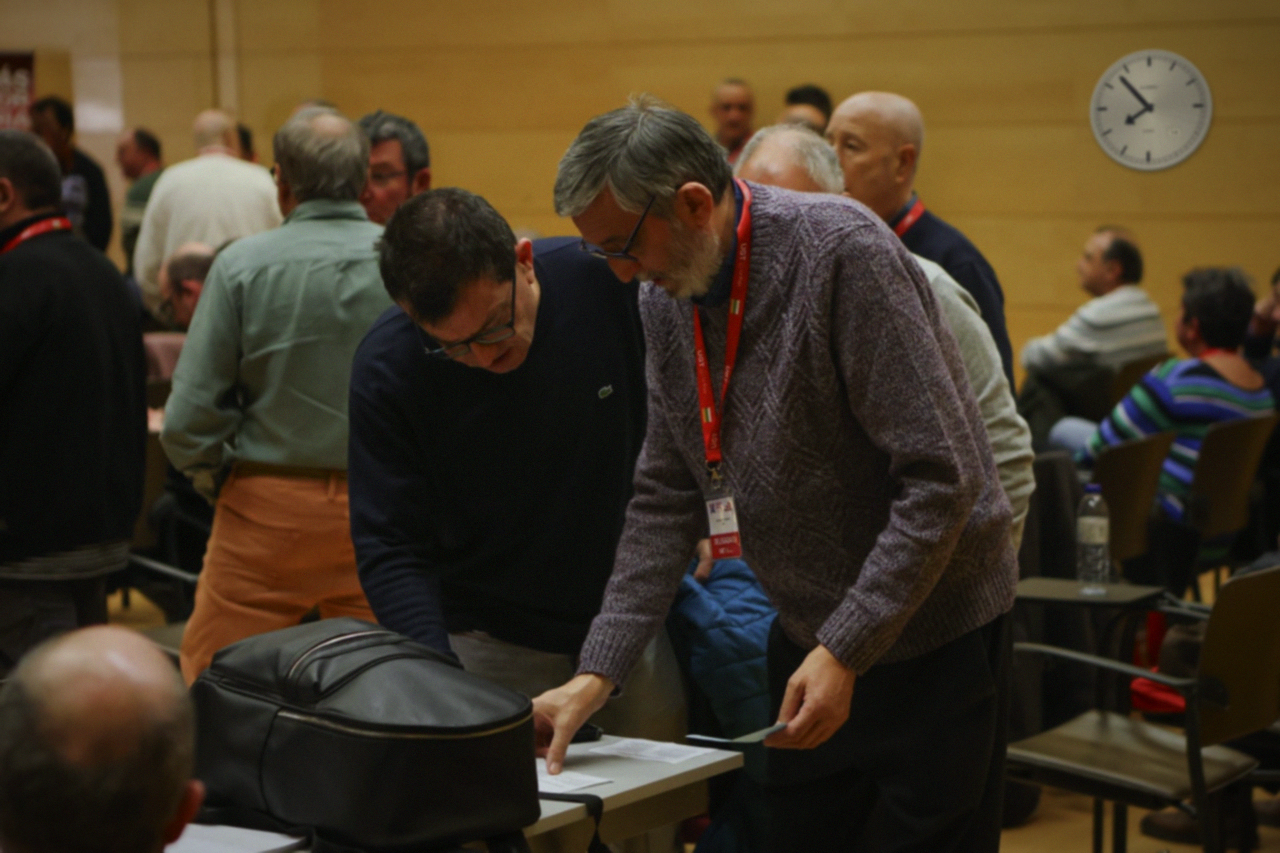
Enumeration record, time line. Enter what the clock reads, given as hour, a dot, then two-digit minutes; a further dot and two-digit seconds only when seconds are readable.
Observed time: 7.53
